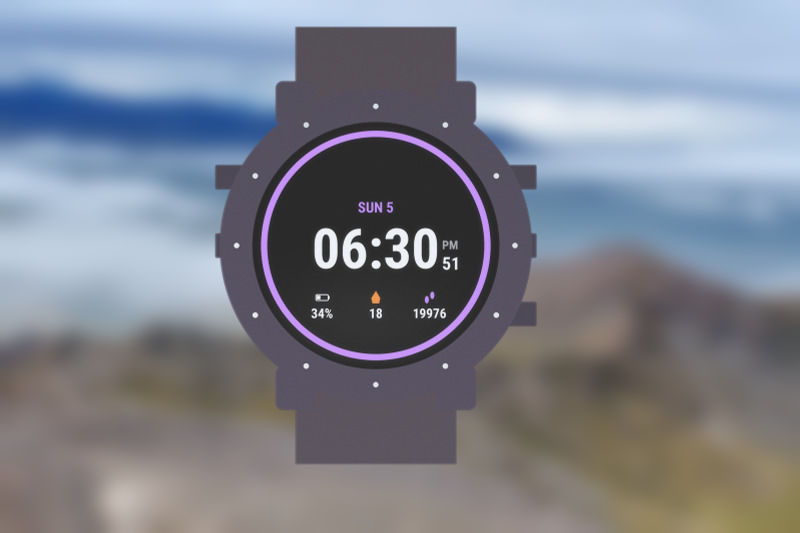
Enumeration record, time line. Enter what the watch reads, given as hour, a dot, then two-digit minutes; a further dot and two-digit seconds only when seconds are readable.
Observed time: 6.30.51
